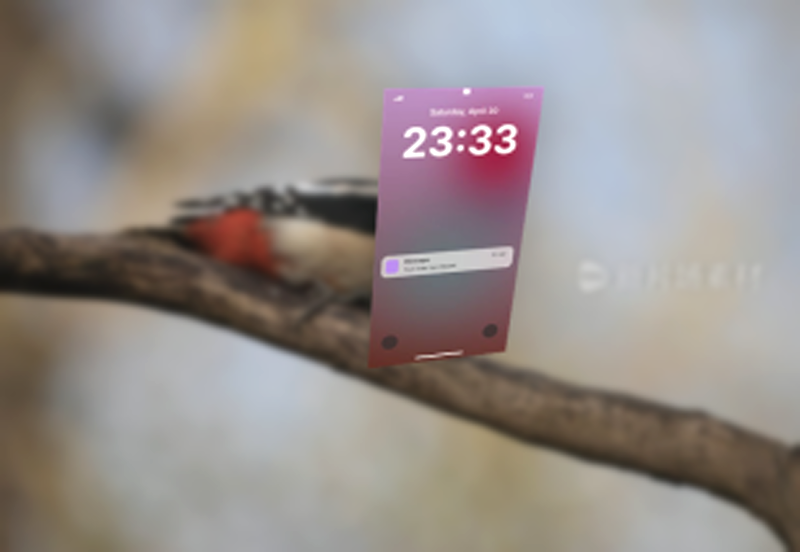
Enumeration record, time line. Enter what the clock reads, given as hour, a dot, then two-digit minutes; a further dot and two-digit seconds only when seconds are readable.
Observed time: 23.33
